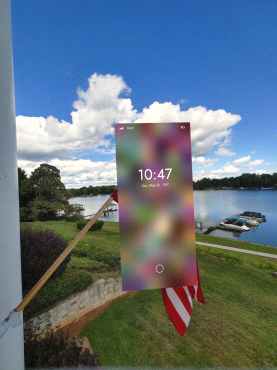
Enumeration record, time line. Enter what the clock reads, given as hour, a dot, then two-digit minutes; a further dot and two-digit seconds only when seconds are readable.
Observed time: 10.47
